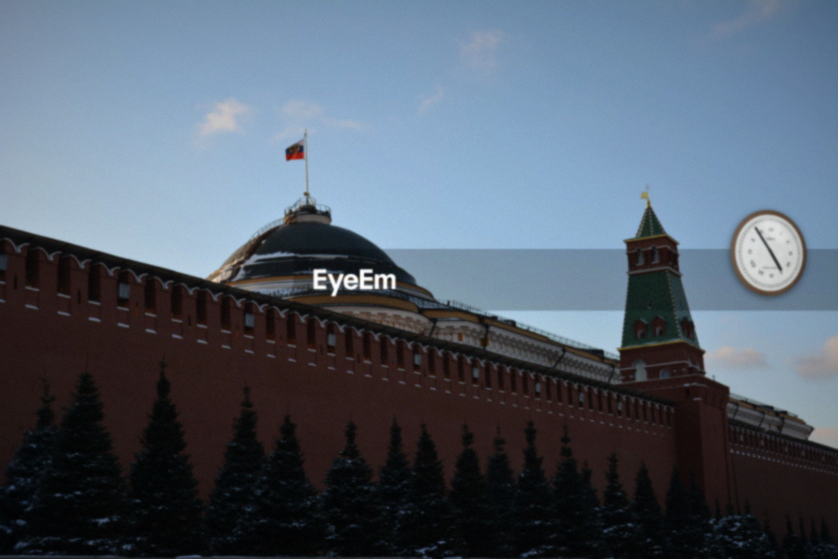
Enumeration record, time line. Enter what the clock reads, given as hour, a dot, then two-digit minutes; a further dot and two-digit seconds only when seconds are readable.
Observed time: 4.54
